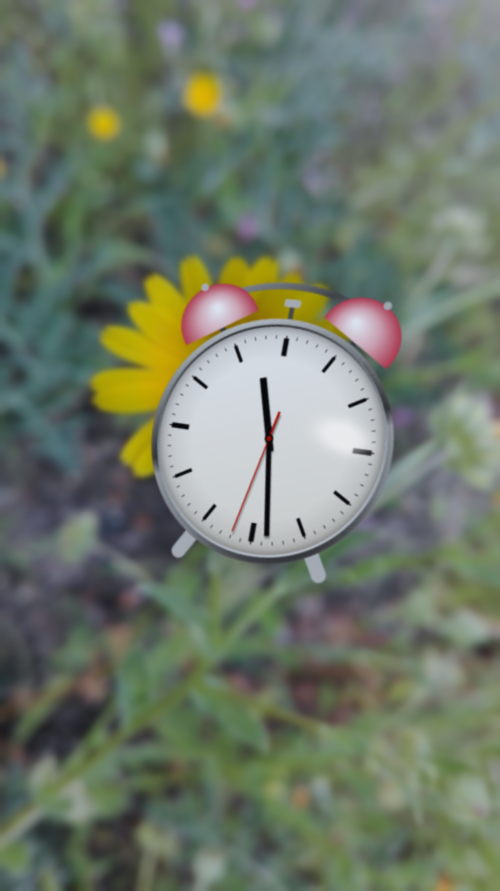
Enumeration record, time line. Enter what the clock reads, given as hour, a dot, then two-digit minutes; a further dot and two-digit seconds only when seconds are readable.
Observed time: 11.28.32
